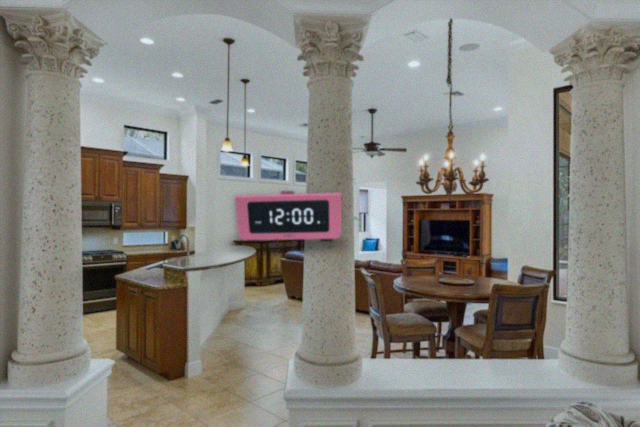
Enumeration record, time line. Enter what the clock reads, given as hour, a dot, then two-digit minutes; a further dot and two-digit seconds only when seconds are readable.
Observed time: 12.00
